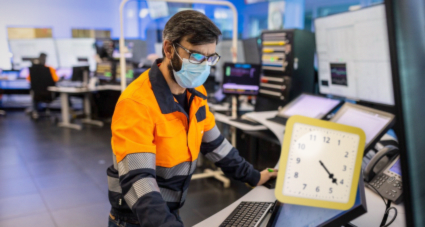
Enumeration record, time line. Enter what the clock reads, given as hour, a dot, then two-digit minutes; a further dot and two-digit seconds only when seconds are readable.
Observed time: 4.22
